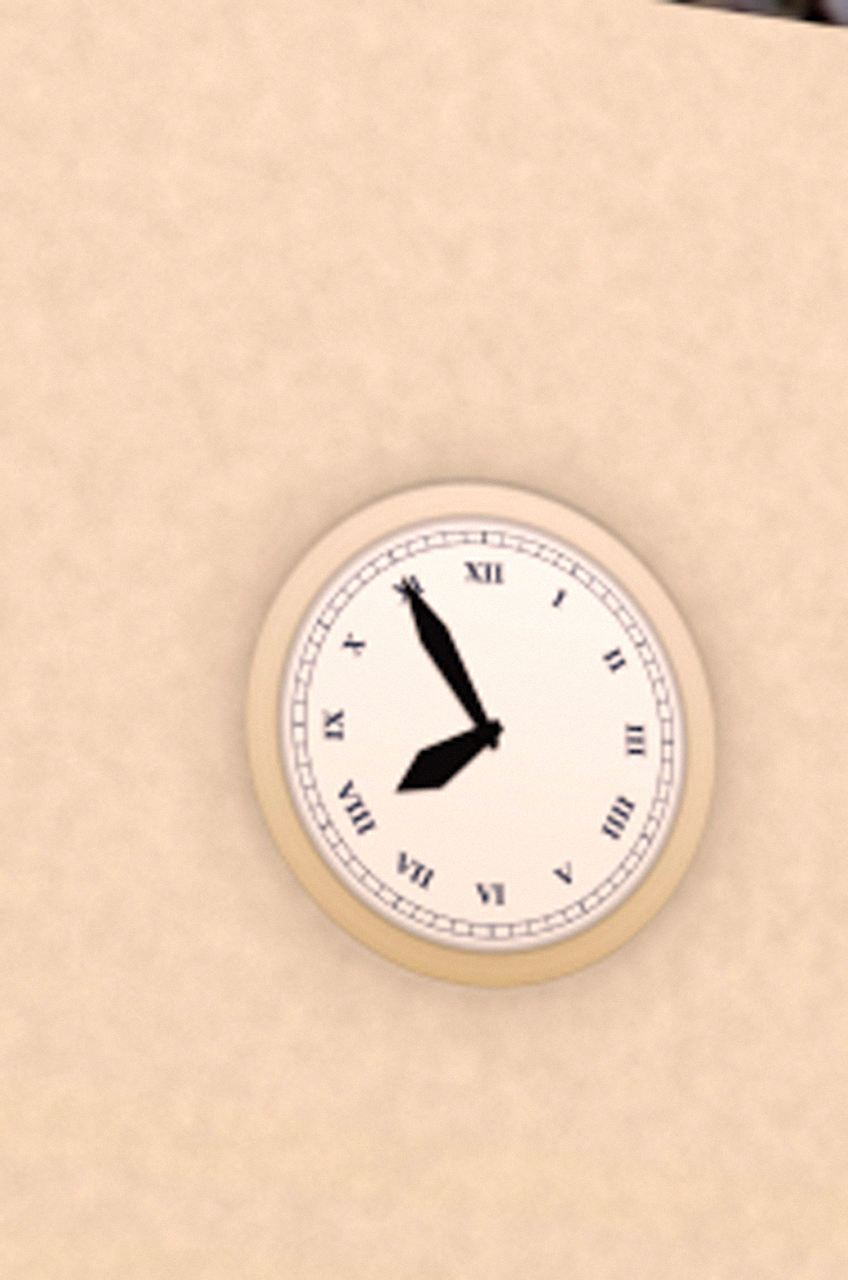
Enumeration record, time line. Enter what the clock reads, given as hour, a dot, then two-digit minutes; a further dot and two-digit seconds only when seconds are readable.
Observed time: 7.55
